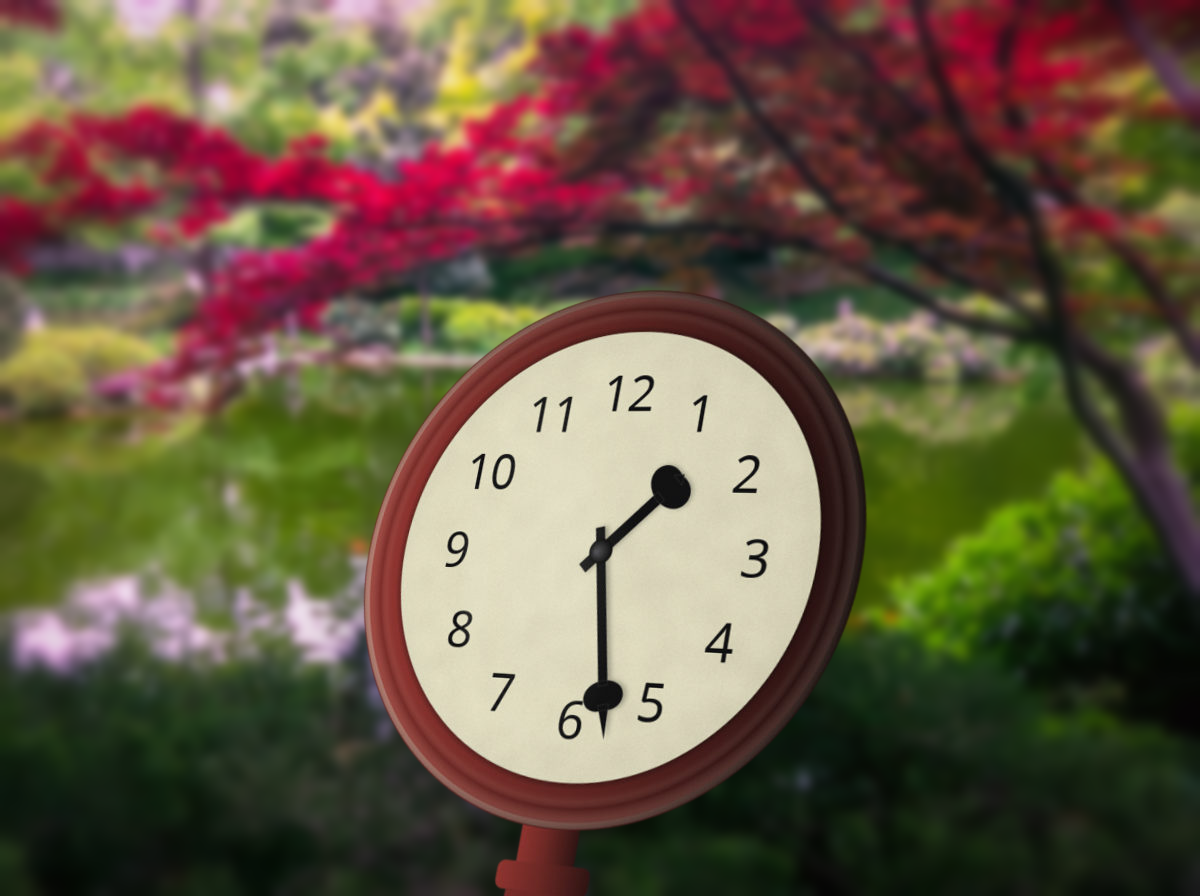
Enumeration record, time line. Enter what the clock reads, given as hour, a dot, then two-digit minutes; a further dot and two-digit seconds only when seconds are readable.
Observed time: 1.28
